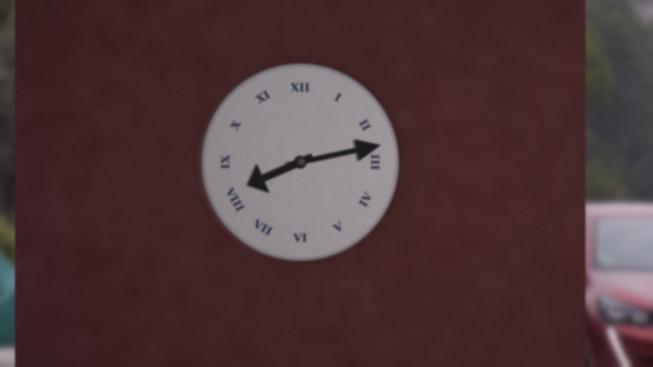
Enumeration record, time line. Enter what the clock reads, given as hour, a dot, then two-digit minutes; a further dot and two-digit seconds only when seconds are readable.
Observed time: 8.13
